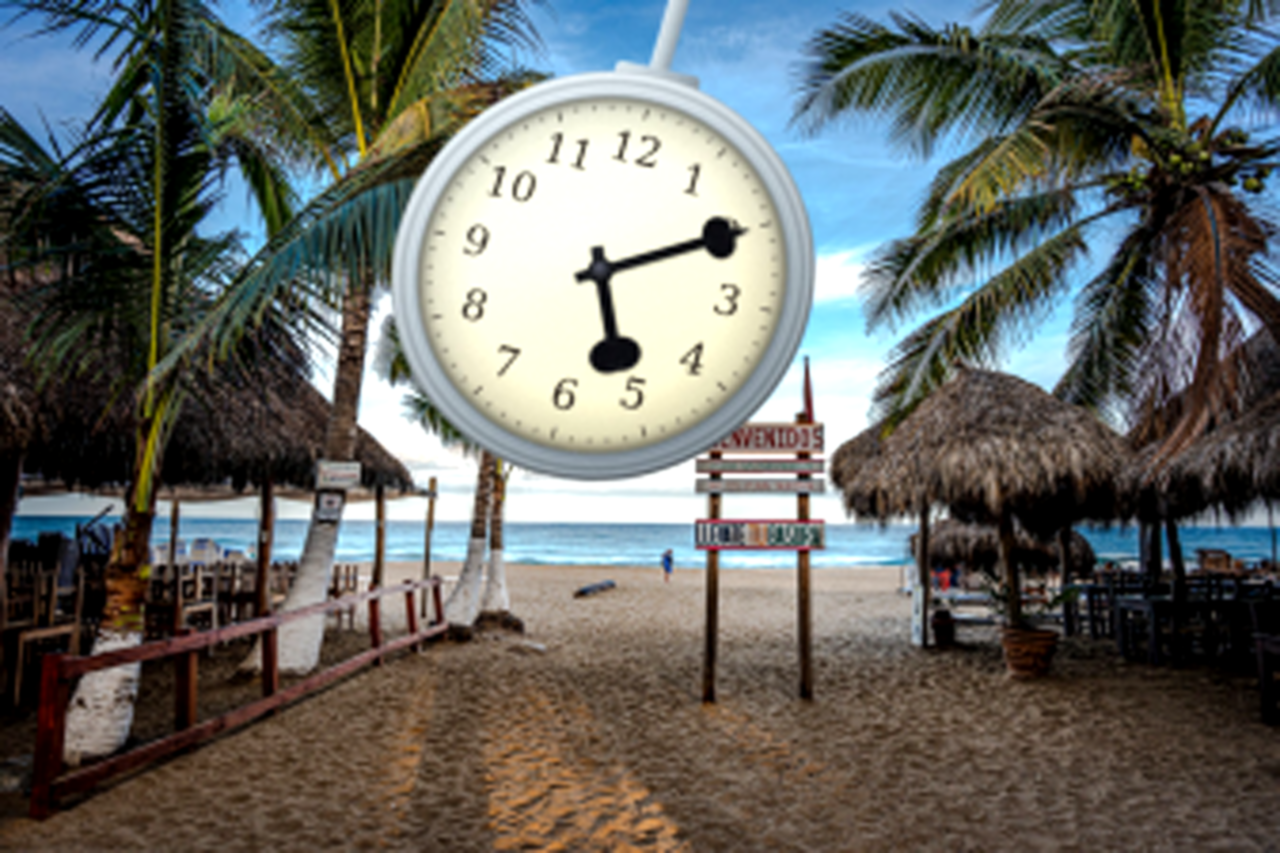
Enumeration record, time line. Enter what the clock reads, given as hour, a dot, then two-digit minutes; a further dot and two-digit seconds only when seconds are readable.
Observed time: 5.10
